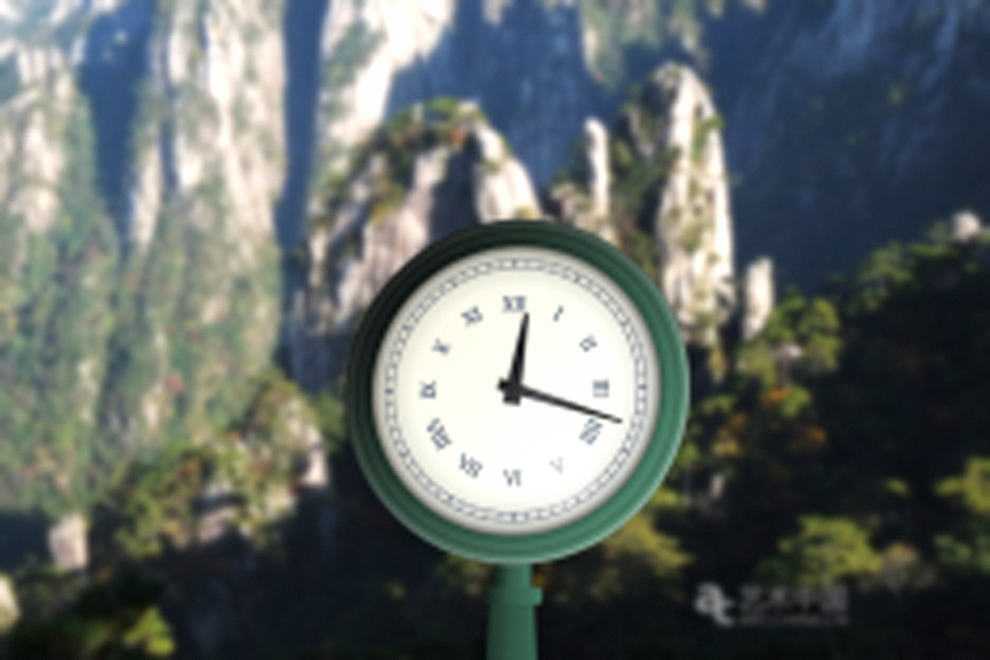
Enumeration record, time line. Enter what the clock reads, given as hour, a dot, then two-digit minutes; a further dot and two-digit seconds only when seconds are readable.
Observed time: 12.18
